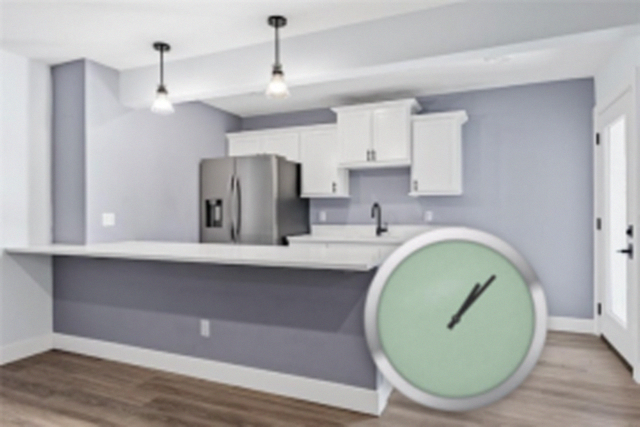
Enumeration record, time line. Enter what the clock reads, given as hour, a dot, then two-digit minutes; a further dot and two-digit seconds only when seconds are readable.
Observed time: 1.07
